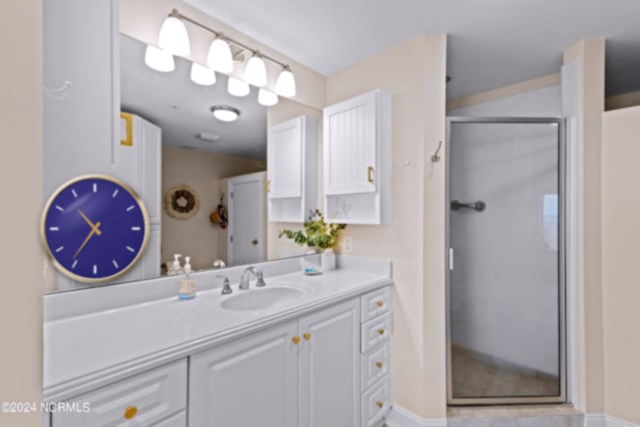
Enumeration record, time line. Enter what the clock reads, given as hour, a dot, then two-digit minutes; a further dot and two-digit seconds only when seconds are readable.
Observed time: 10.36
